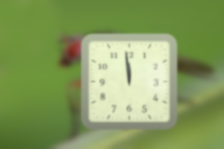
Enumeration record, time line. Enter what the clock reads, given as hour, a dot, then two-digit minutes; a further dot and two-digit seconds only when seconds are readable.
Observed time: 11.59
